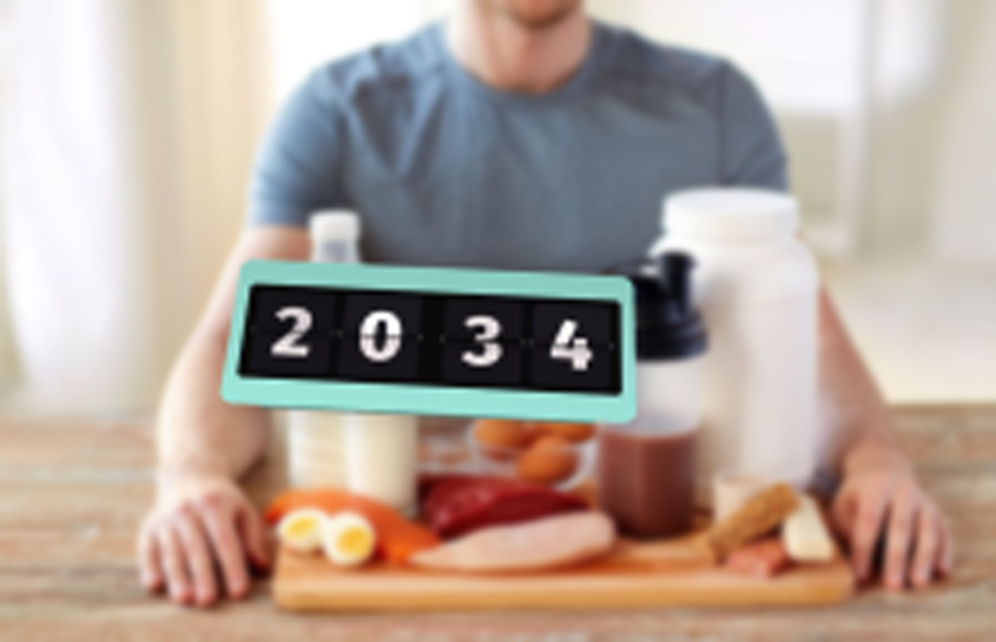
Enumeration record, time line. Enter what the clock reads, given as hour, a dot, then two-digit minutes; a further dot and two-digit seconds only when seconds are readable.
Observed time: 20.34
